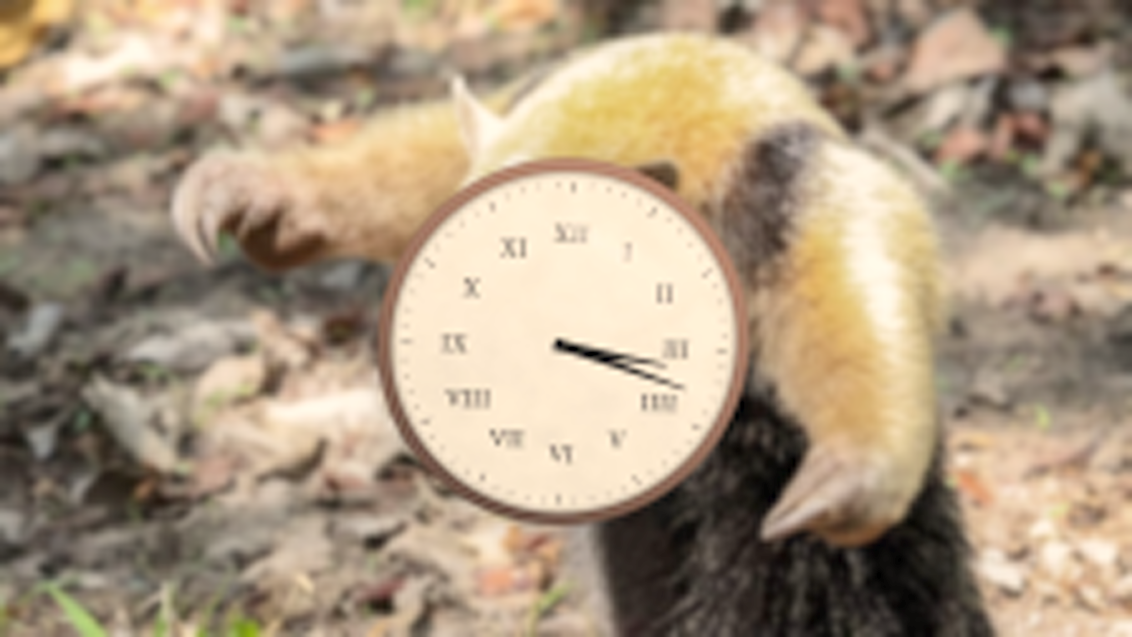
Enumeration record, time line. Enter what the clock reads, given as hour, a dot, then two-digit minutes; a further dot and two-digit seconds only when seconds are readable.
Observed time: 3.18
